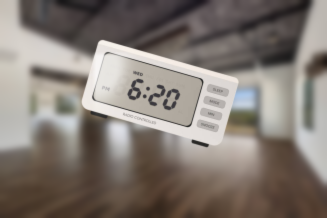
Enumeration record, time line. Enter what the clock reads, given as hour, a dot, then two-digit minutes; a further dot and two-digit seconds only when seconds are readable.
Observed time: 6.20
